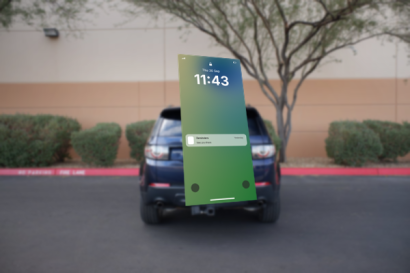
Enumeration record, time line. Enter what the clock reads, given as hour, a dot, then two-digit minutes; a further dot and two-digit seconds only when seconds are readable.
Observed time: 11.43
